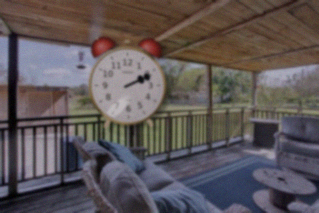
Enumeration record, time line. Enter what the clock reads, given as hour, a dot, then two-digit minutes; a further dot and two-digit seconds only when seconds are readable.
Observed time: 2.11
